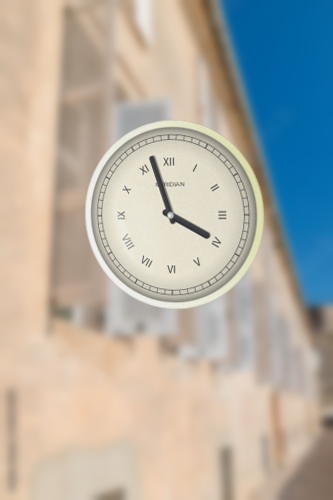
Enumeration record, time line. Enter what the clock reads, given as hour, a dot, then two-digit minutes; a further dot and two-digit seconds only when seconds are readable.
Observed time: 3.57
